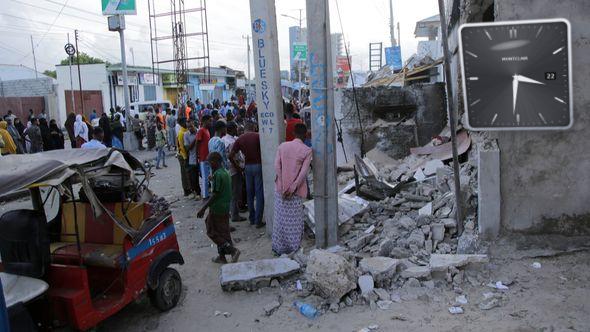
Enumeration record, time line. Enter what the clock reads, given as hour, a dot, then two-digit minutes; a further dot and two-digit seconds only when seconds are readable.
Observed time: 3.31
